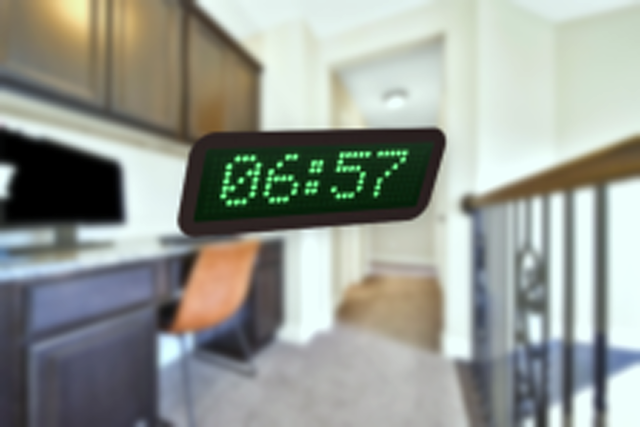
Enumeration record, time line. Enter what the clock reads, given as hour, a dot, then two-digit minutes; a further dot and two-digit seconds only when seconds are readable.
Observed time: 6.57
